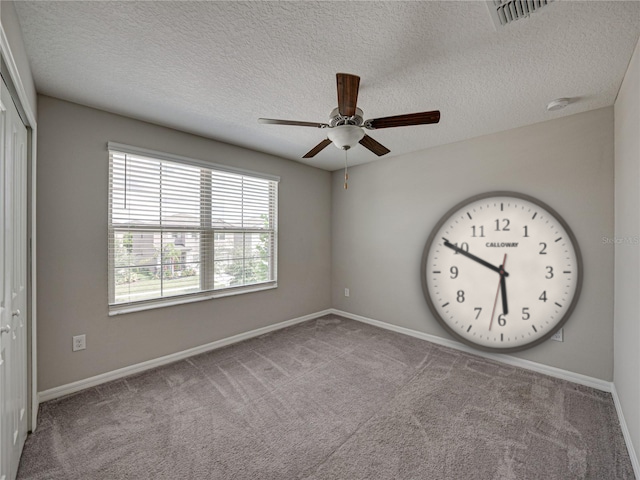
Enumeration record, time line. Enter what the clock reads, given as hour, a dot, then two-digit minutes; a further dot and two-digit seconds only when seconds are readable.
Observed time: 5.49.32
